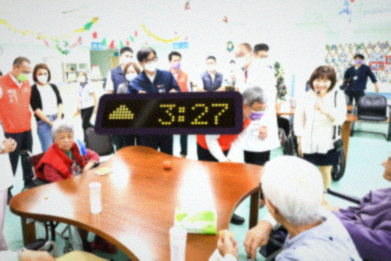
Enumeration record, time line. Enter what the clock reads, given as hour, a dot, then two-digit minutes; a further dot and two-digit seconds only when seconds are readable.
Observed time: 3.27
